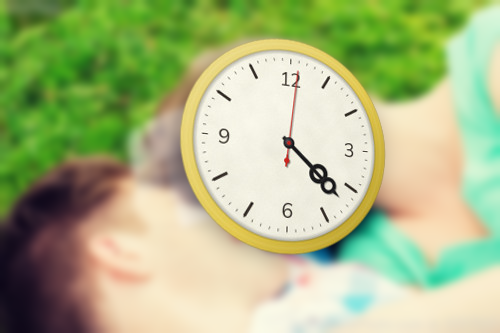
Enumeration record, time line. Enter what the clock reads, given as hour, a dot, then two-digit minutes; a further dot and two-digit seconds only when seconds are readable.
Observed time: 4.22.01
